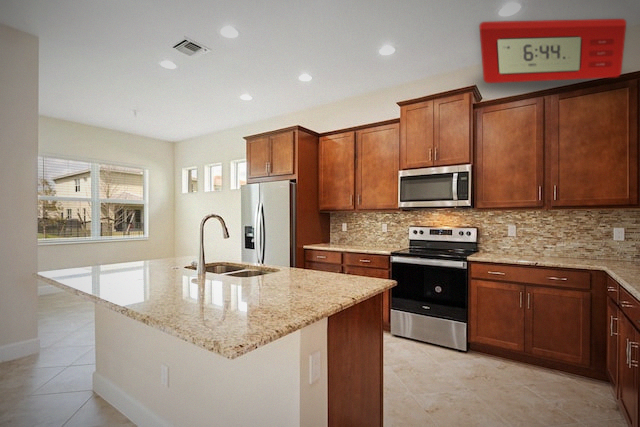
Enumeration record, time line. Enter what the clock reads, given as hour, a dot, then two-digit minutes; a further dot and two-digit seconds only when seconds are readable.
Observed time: 6.44
